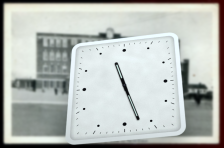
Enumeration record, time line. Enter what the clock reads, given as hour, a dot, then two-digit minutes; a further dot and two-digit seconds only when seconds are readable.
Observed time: 11.27
